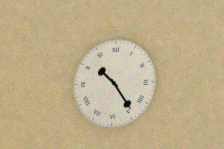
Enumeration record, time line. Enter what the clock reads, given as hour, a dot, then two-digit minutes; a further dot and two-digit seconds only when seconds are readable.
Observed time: 10.24
